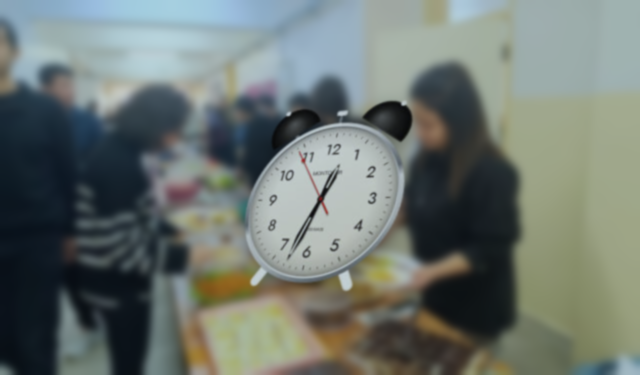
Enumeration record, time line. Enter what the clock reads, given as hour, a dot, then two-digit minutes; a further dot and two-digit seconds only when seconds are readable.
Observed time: 12.32.54
